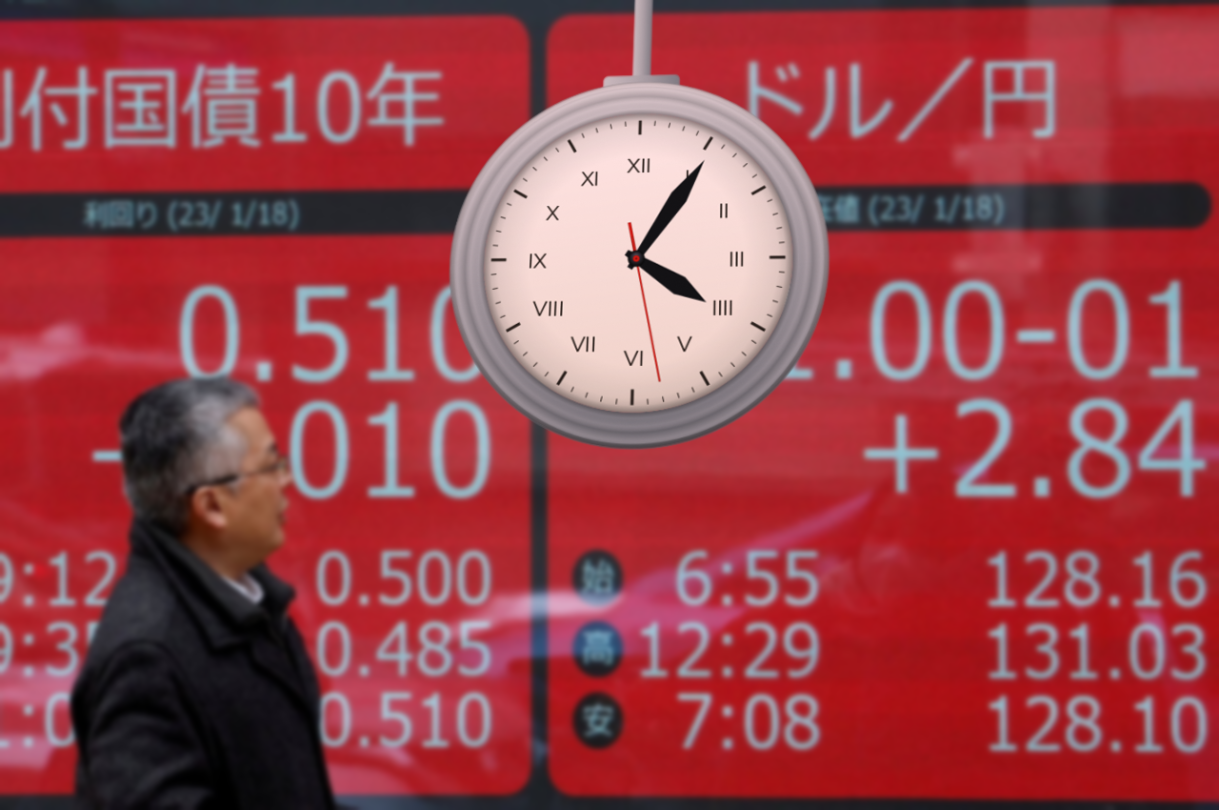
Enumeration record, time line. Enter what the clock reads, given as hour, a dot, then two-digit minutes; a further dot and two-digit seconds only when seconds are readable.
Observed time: 4.05.28
